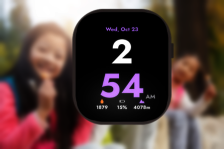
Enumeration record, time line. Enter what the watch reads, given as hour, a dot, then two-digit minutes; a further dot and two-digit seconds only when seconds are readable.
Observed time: 2.54
